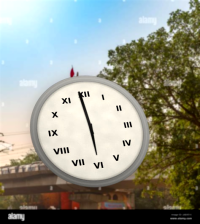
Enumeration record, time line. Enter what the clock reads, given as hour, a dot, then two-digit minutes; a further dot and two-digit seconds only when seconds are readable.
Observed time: 5.59
